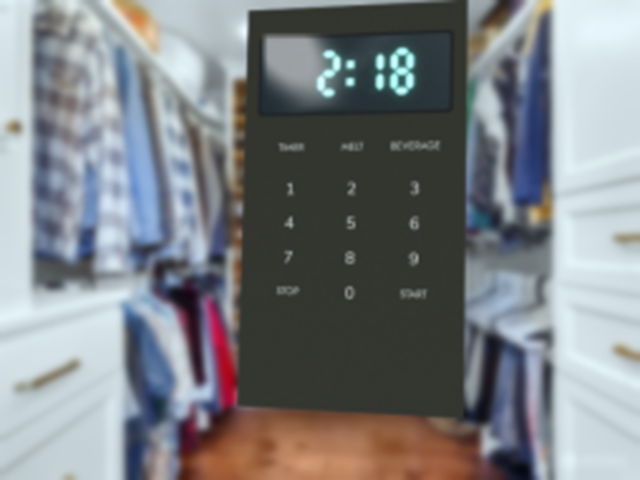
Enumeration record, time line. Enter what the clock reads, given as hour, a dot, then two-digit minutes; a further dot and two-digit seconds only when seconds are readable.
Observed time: 2.18
